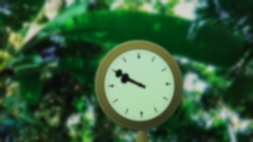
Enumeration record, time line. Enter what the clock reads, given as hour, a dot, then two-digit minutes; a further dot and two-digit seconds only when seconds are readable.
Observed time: 9.50
